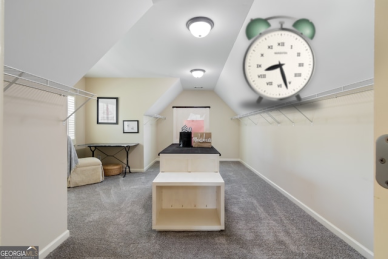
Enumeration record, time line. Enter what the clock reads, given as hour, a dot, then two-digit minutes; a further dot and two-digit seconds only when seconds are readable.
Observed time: 8.27
